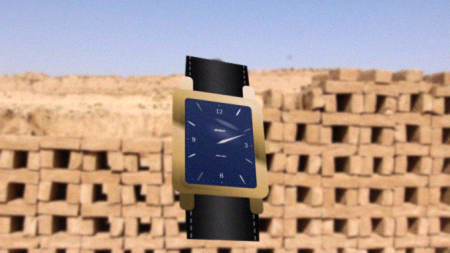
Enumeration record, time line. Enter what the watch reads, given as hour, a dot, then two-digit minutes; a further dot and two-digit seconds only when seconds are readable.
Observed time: 2.11
